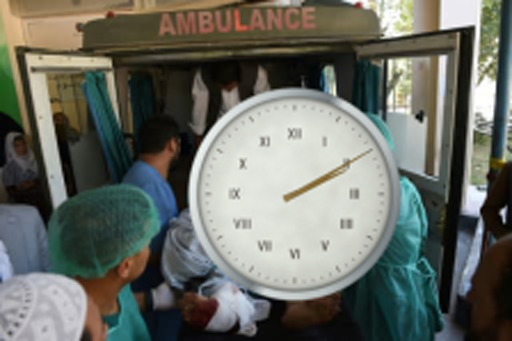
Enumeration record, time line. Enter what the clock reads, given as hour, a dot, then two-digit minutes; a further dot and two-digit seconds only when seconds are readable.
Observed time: 2.10
